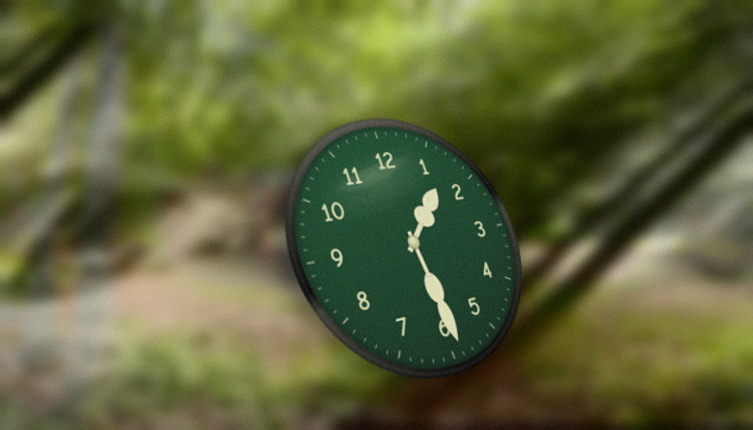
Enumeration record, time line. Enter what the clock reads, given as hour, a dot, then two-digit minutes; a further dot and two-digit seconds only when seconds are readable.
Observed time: 1.29
